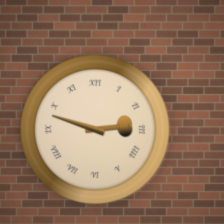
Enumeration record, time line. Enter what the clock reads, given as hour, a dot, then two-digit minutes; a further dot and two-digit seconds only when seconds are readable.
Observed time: 2.48
